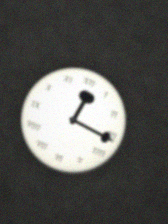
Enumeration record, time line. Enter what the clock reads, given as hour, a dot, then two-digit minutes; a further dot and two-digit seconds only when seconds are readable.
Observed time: 12.16
